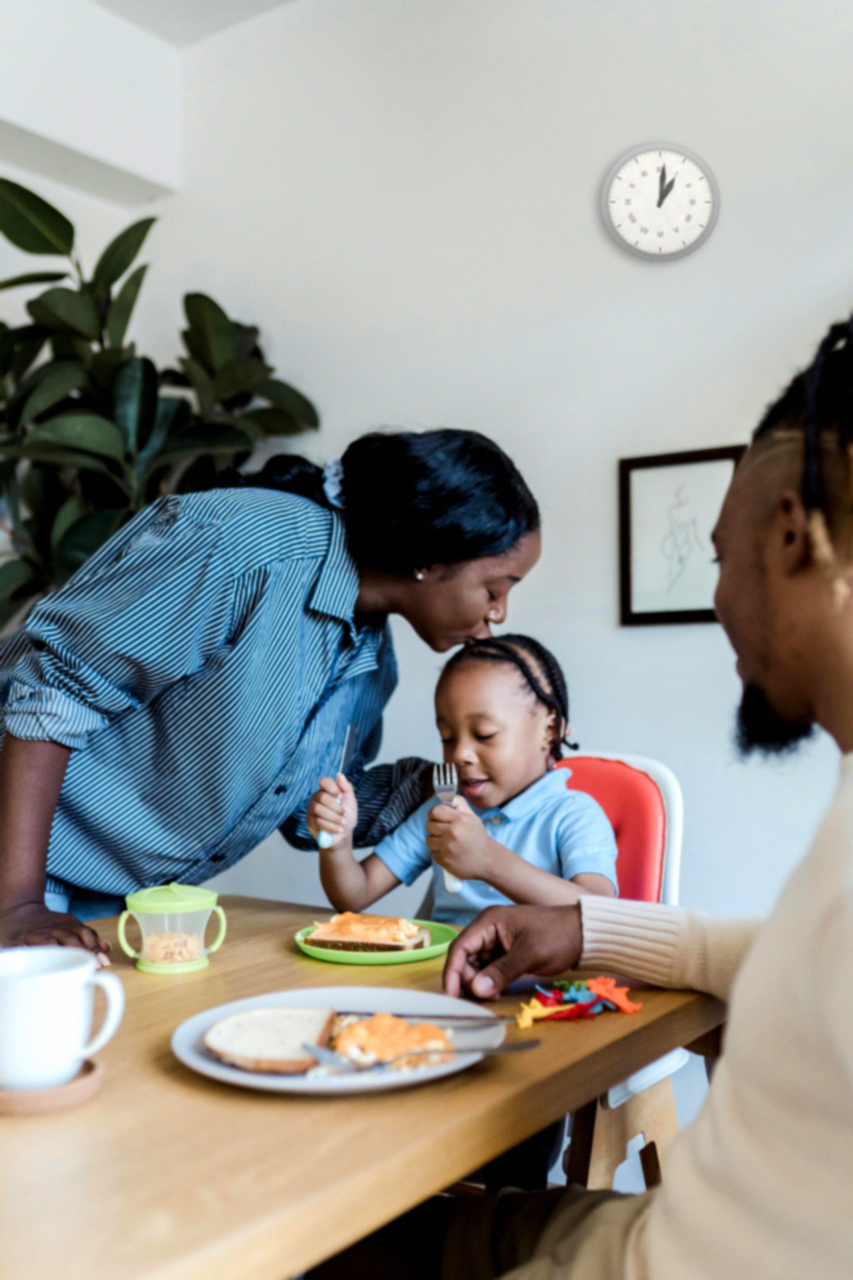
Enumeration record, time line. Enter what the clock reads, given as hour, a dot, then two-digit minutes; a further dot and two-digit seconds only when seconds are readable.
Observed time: 1.01
